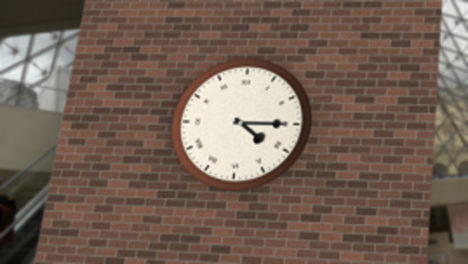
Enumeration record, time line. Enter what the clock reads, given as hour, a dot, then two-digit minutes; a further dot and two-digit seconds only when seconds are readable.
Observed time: 4.15
